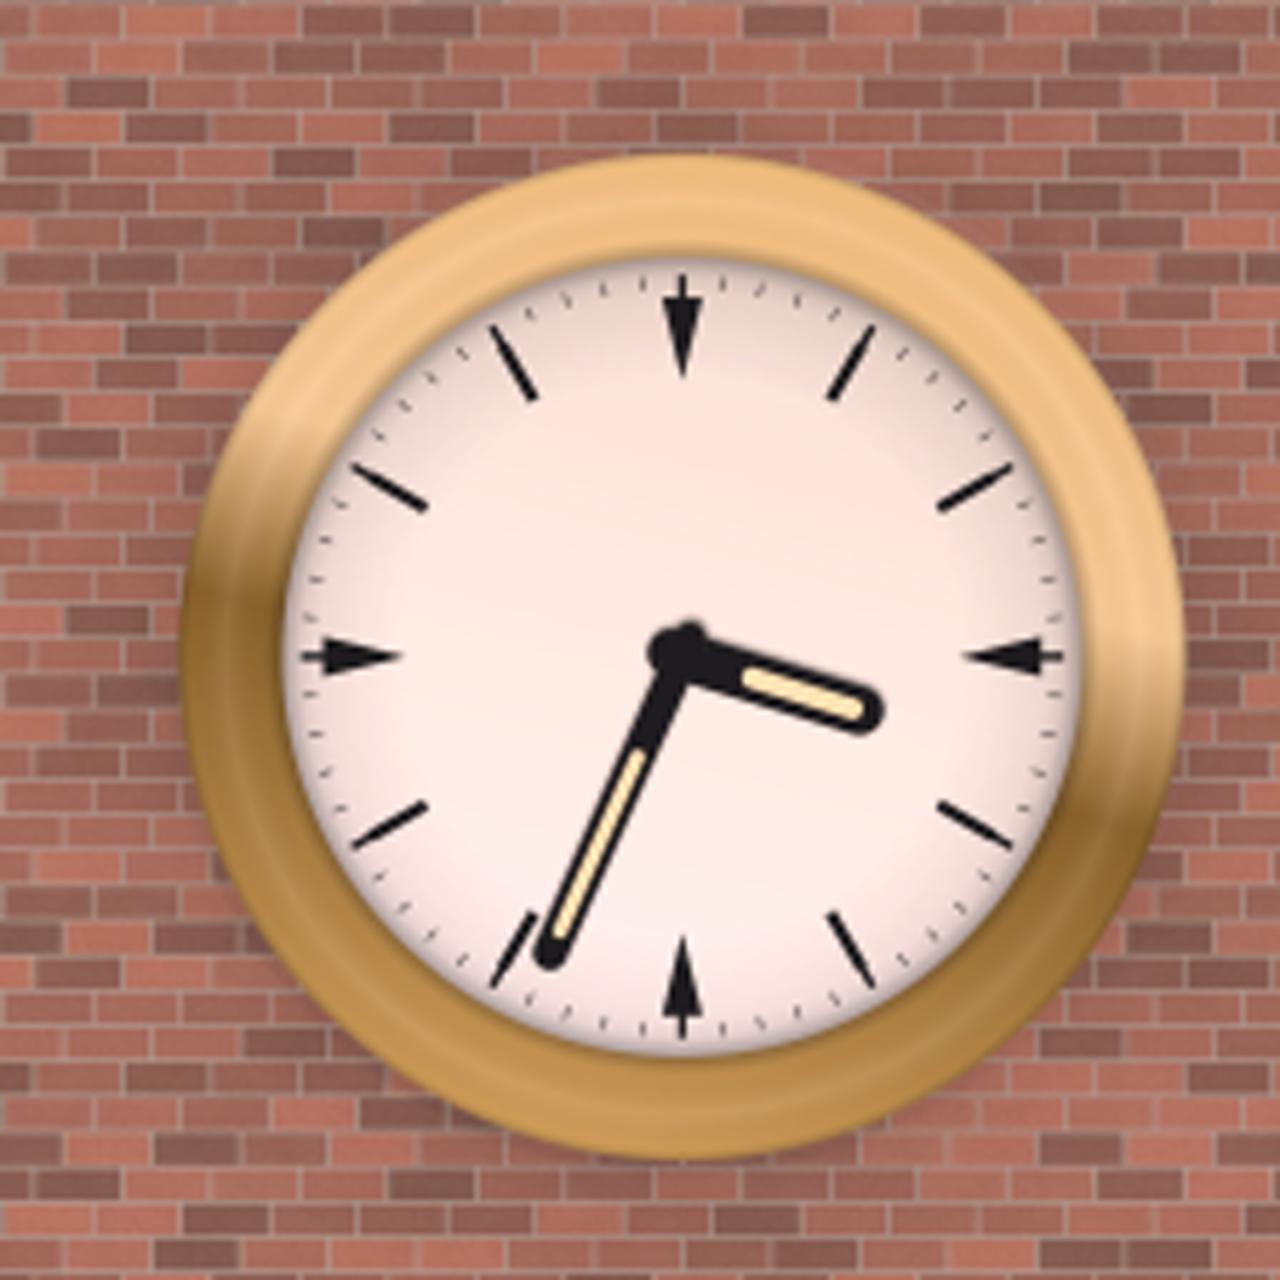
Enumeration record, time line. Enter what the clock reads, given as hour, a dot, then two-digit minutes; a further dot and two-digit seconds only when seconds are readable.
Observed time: 3.34
